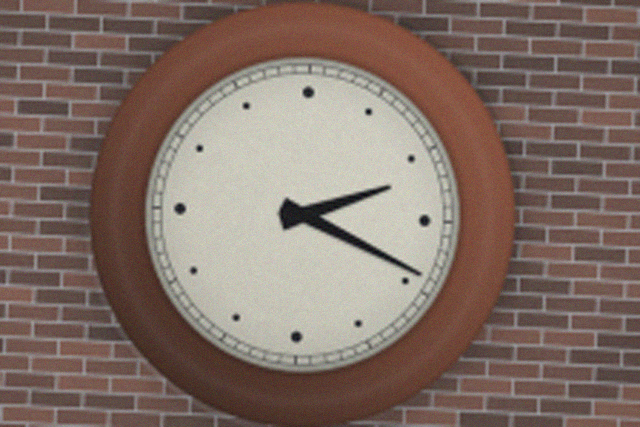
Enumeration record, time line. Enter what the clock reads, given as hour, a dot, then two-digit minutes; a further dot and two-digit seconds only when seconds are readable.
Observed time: 2.19
